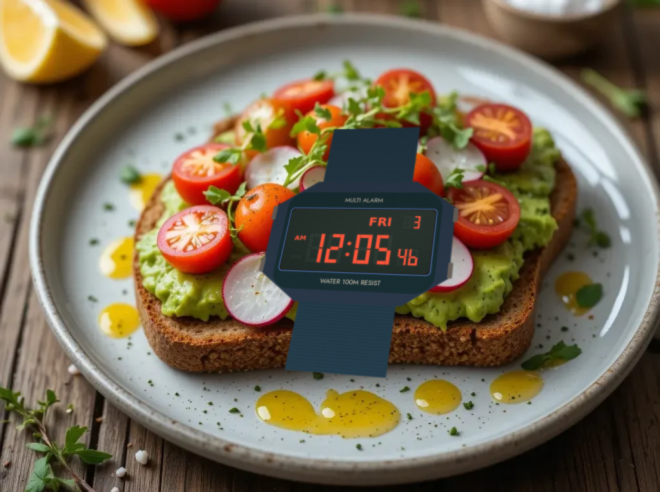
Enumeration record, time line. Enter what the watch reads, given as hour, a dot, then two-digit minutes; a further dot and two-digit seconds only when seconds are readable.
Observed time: 12.05.46
